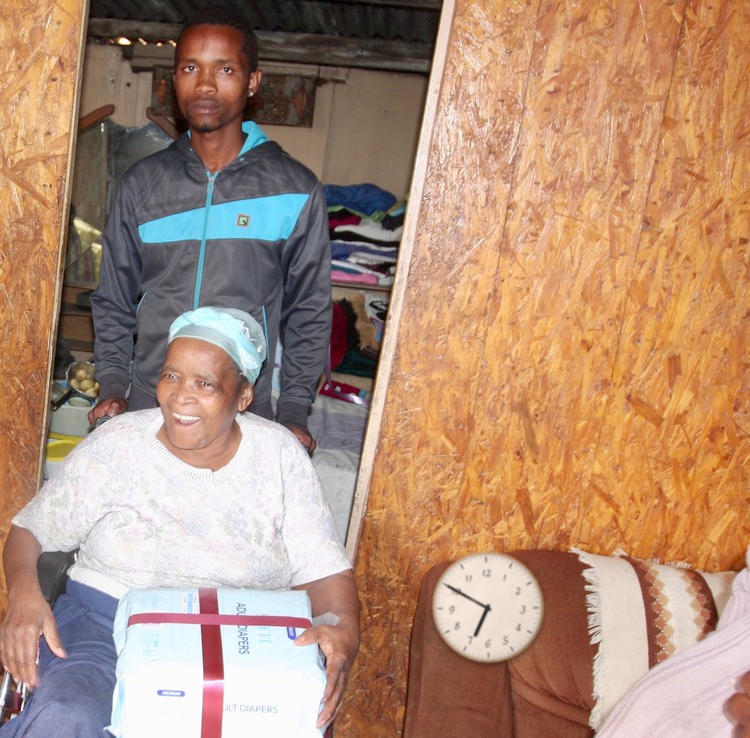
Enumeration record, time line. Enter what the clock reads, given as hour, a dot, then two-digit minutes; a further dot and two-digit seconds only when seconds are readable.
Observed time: 6.50
